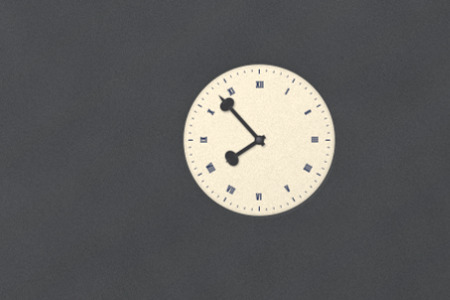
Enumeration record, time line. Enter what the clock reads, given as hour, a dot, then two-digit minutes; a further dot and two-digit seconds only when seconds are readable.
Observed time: 7.53
